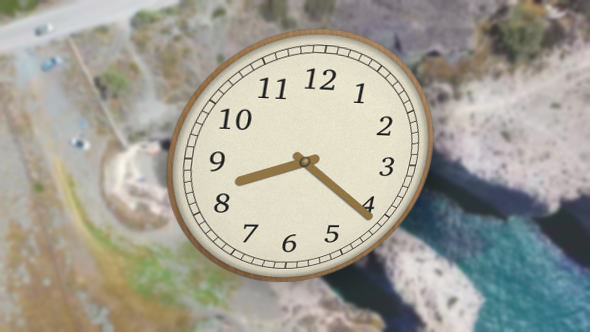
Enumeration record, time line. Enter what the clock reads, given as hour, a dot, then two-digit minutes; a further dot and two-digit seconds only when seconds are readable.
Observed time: 8.21
